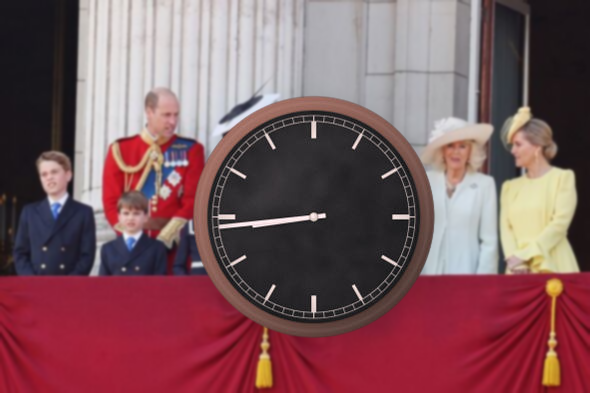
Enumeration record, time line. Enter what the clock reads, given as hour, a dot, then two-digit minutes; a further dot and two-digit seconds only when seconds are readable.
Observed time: 8.44
